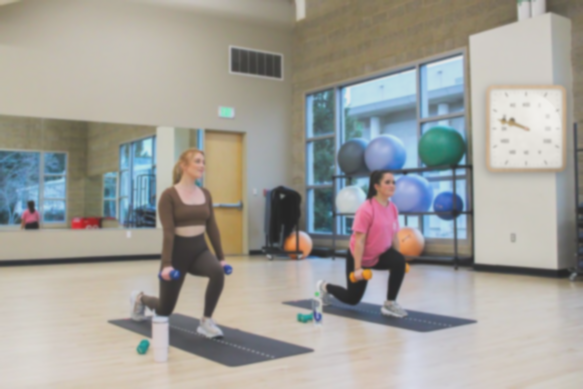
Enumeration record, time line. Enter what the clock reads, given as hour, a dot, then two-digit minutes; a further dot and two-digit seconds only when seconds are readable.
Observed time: 9.48
